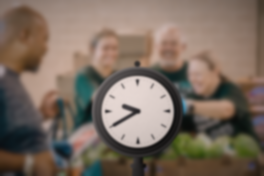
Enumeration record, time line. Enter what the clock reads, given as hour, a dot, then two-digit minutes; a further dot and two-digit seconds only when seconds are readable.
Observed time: 9.40
